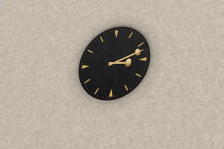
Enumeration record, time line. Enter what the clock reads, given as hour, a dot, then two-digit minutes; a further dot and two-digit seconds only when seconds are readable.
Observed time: 3.12
